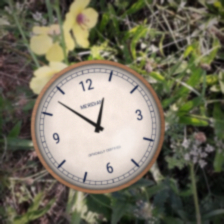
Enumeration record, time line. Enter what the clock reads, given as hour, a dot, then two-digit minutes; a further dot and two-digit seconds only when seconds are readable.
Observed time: 12.53
